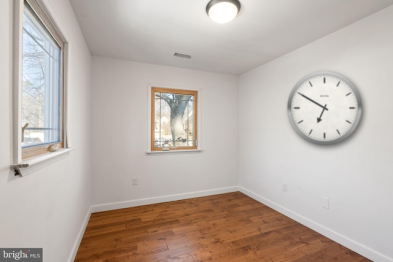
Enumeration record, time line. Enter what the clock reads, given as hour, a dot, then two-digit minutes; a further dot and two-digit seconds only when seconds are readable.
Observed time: 6.50
